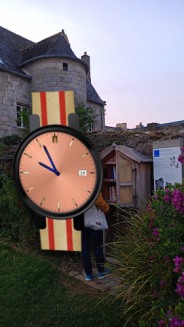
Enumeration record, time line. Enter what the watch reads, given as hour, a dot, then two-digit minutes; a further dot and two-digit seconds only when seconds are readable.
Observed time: 9.56
